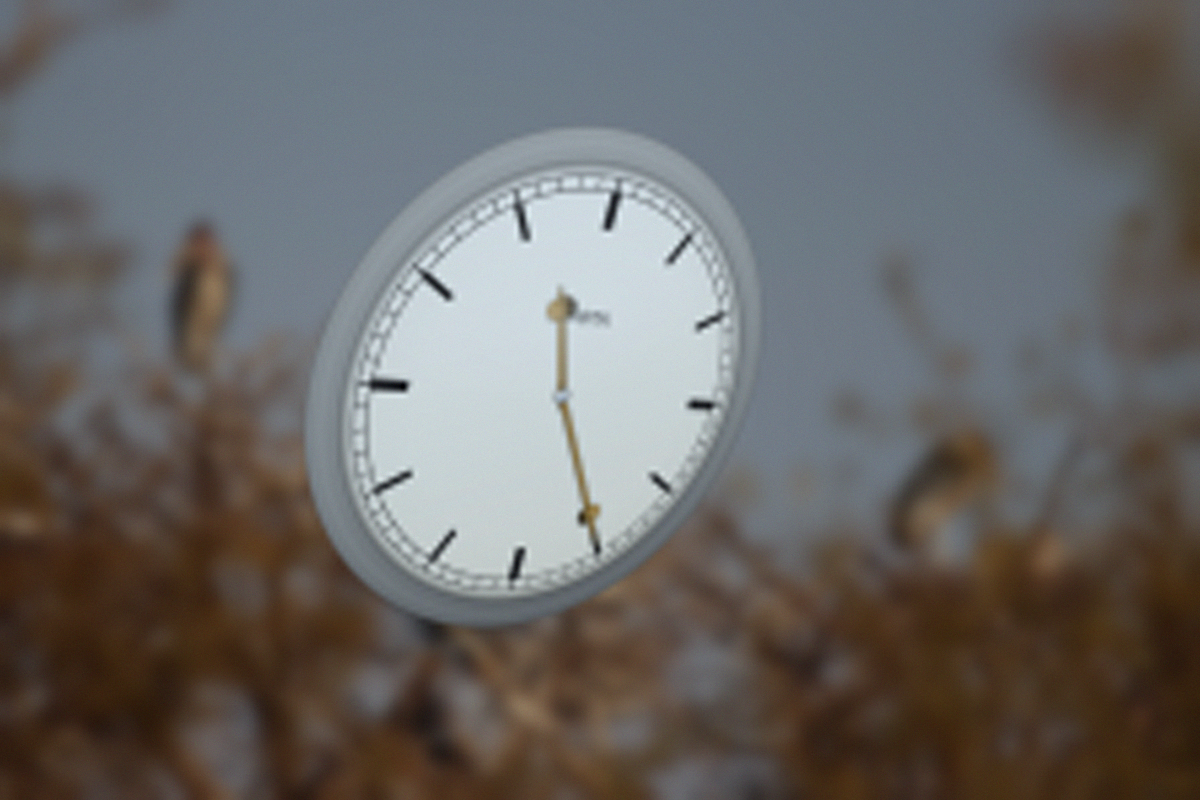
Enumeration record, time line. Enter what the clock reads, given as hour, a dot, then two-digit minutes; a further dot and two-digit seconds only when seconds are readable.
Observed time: 11.25
